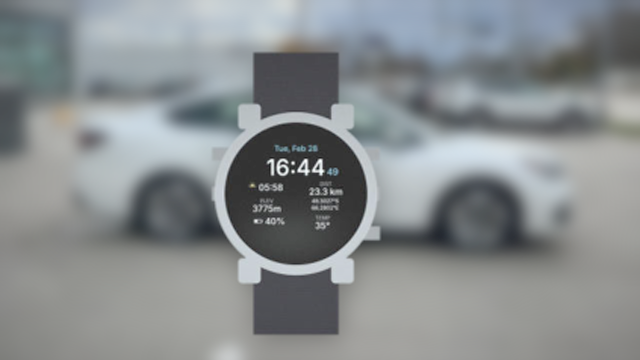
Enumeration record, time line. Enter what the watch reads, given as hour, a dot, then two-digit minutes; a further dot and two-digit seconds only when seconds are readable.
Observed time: 16.44
